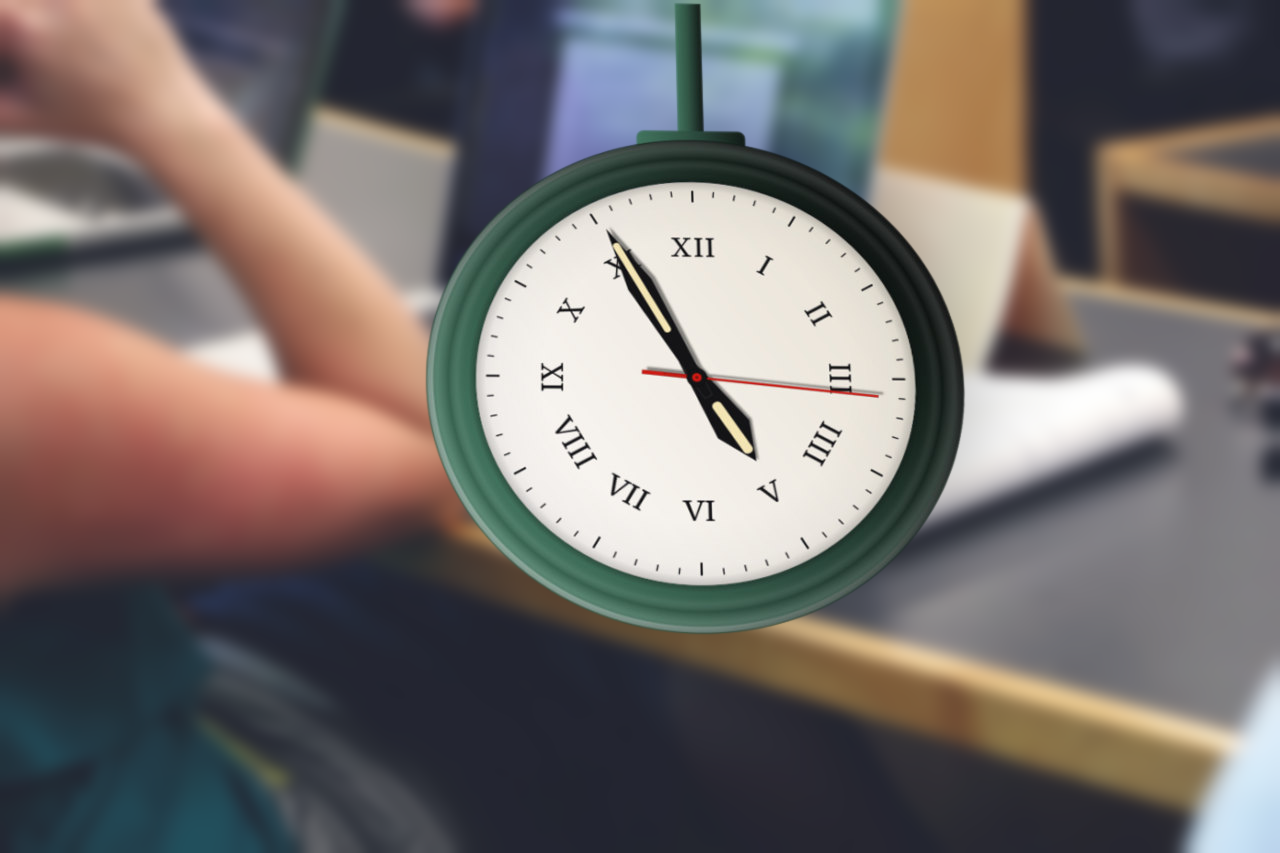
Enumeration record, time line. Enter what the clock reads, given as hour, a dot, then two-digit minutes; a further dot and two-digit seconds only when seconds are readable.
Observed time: 4.55.16
